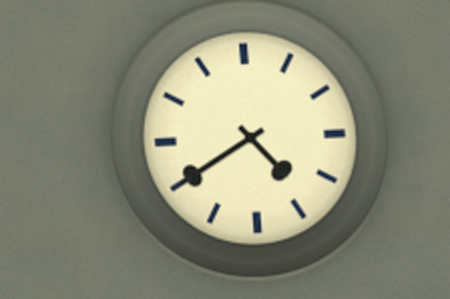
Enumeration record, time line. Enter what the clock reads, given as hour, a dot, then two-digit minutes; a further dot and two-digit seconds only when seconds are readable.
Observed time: 4.40
